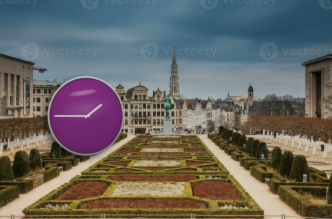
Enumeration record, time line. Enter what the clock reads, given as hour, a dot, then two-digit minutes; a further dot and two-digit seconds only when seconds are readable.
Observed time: 1.45
